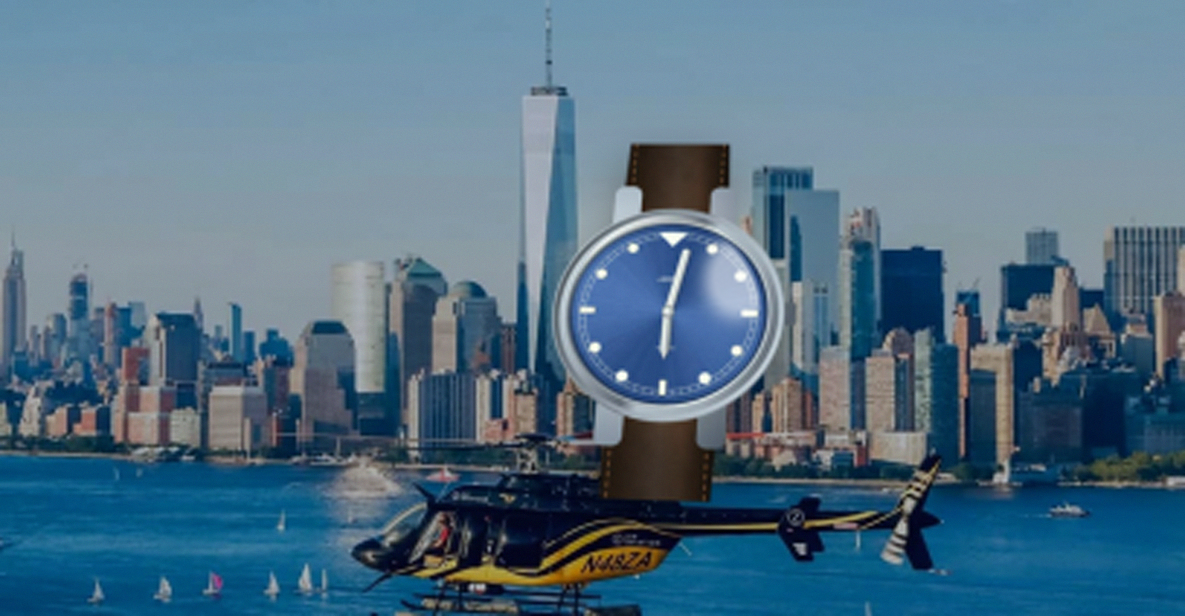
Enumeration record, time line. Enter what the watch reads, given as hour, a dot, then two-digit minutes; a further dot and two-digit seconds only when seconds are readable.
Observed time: 6.02
